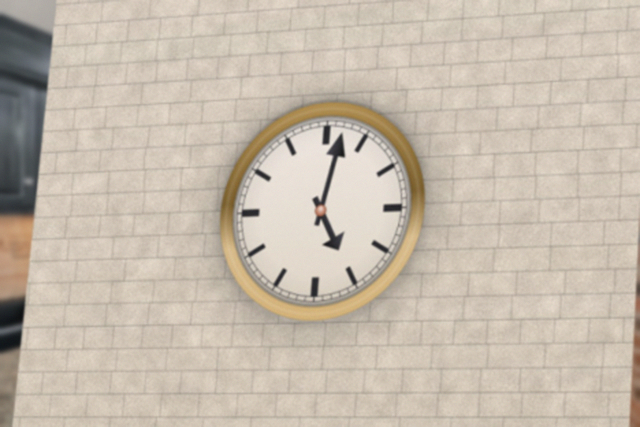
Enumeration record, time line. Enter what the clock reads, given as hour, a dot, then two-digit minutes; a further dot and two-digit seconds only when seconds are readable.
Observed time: 5.02
